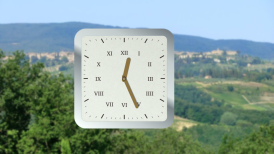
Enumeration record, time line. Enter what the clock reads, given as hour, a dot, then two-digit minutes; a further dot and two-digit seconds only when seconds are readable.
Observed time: 12.26
